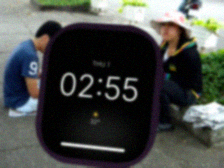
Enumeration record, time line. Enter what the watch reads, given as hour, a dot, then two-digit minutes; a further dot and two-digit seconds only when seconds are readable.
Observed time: 2.55
